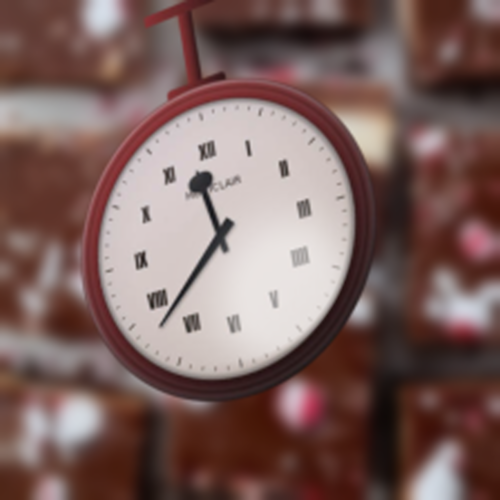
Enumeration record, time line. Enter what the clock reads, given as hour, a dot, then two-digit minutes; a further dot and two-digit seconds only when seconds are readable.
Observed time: 11.38
